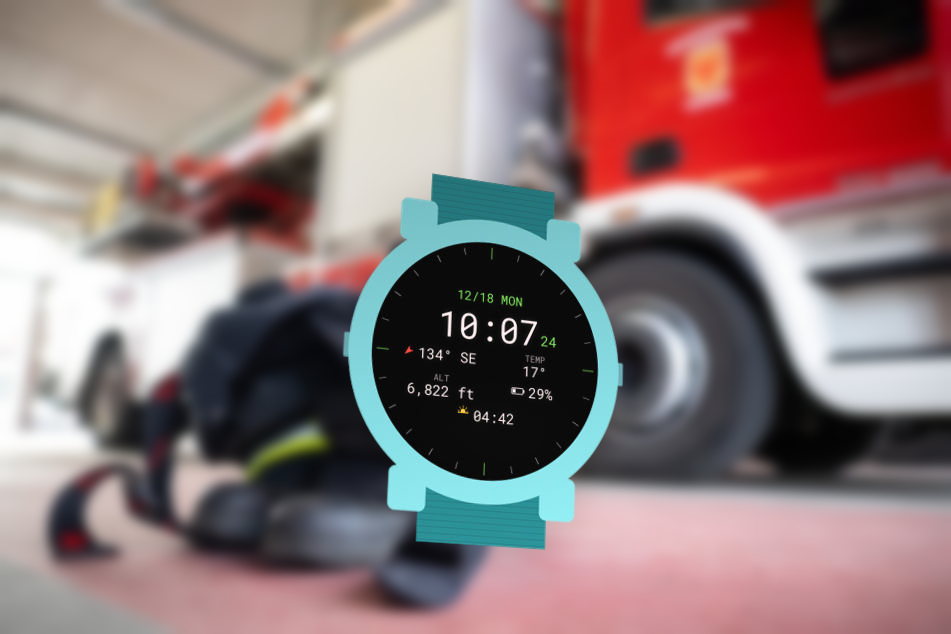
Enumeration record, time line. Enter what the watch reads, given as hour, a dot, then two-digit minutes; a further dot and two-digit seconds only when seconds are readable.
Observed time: 10.07.24
